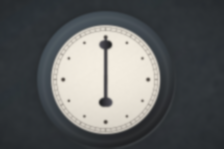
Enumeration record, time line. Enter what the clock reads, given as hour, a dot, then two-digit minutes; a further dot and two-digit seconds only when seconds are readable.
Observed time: 6.00
